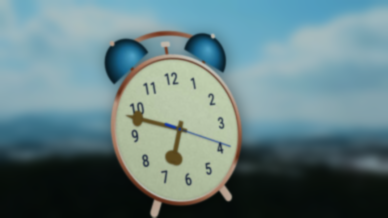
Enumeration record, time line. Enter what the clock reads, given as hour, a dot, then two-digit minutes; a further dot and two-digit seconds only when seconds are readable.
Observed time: 6.48.19
